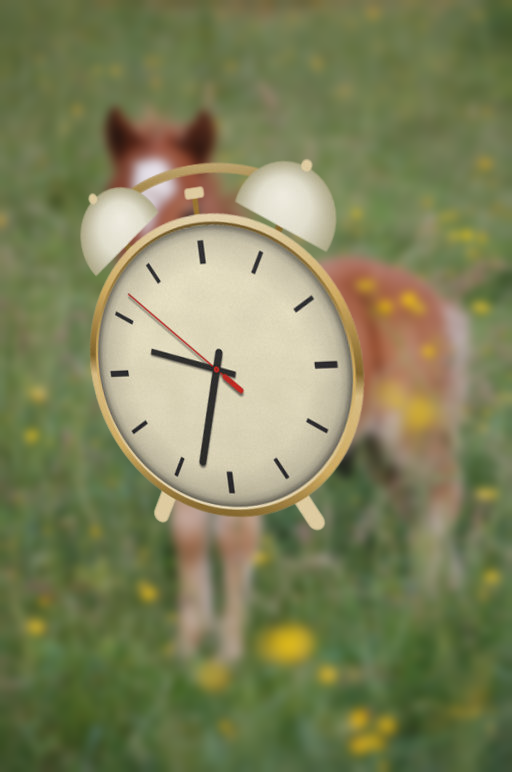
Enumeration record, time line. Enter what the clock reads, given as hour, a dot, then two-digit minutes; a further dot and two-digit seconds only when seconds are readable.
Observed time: 9.32.52
